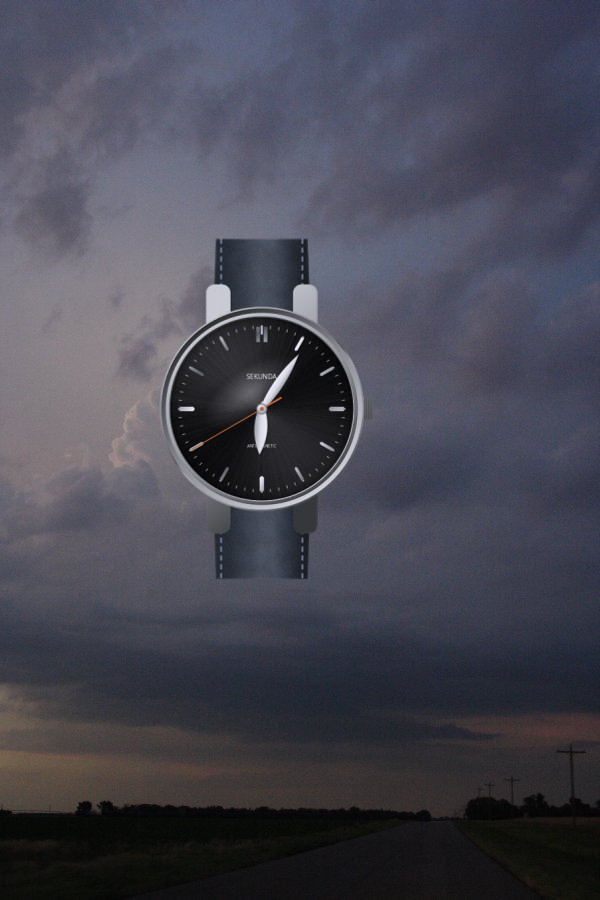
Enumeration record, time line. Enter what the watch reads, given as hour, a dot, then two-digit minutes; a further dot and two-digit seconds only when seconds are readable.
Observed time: 6.05.40
